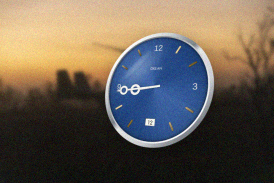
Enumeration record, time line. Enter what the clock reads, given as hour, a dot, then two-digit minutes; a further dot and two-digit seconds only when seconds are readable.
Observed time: 8.44
